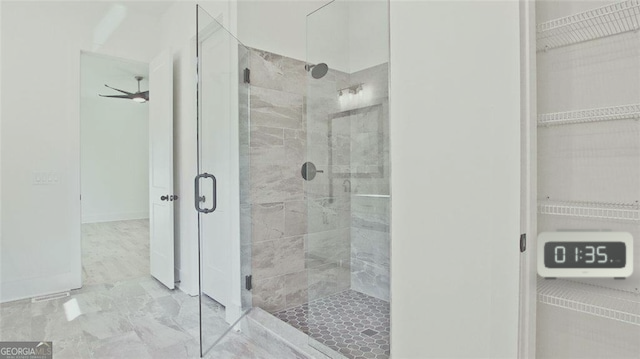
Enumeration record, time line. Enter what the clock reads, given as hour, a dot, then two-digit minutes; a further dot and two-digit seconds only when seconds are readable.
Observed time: 1.35
